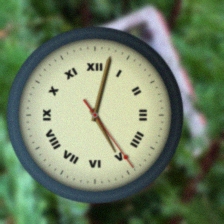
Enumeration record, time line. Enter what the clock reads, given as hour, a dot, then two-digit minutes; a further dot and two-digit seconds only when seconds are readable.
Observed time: 5.02.24
